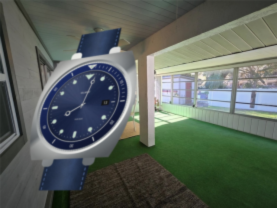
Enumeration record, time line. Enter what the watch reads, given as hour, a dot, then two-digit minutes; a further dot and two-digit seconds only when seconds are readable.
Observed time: 8.02
